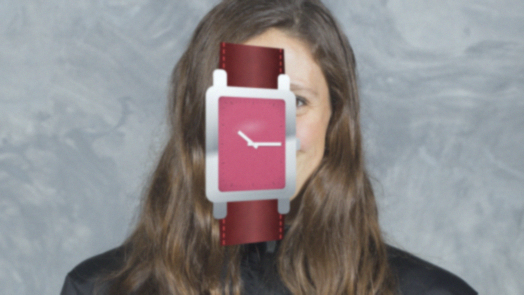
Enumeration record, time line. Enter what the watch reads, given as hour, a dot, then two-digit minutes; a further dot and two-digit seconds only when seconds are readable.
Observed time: 10.15
